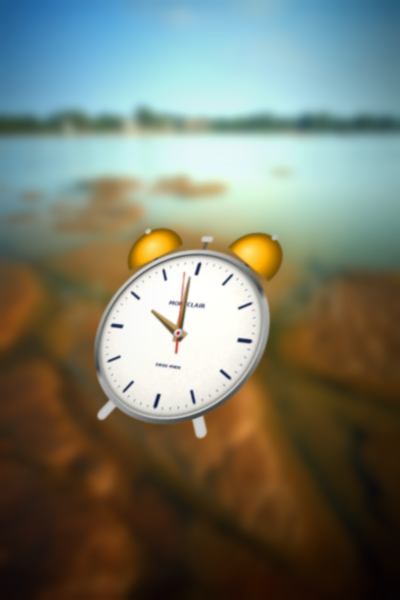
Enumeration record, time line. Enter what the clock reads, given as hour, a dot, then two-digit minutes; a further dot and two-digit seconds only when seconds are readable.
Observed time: 9.58.58
